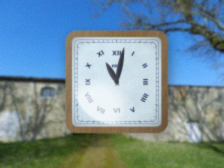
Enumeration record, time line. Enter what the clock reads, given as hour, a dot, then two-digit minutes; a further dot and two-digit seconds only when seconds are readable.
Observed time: 11.02
